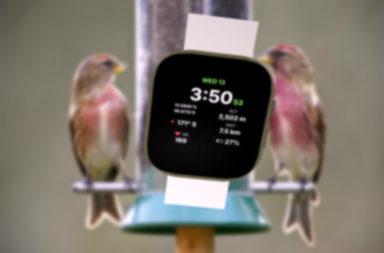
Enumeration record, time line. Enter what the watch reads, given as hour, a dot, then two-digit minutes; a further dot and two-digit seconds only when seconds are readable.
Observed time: 3.50
